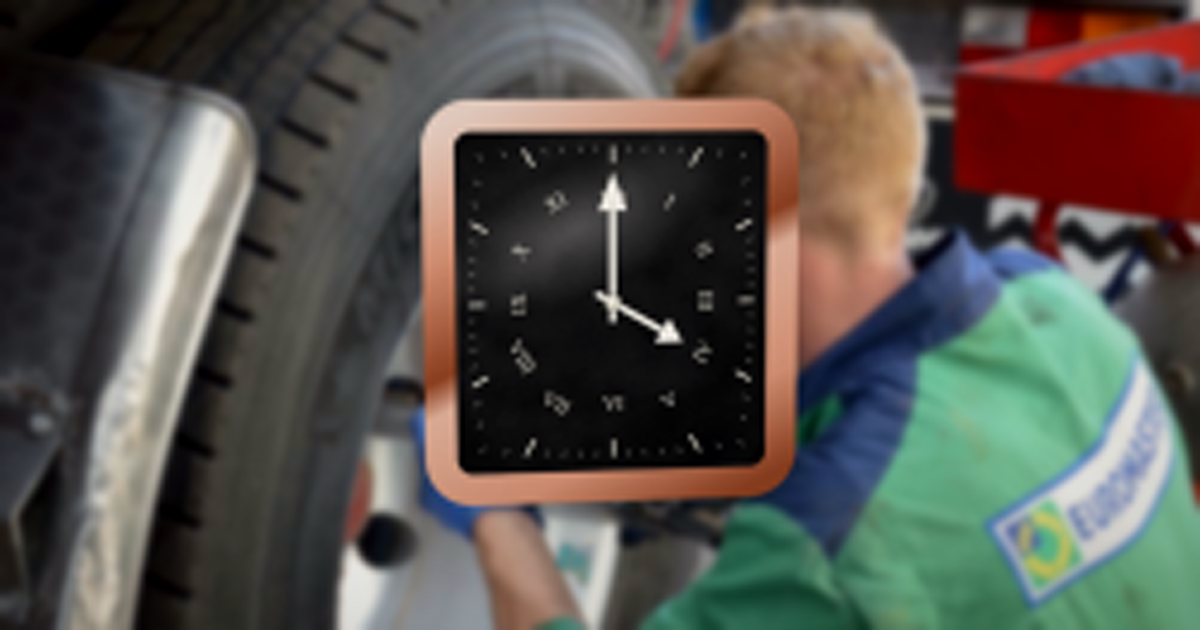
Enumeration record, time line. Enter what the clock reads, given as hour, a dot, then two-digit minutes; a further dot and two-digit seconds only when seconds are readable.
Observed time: 4.00
